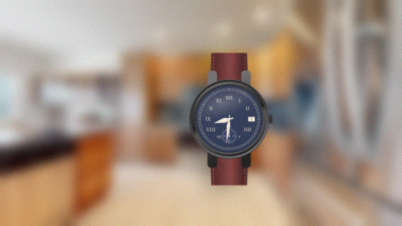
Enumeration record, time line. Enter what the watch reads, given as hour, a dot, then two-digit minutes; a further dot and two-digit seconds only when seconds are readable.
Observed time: 8.31
